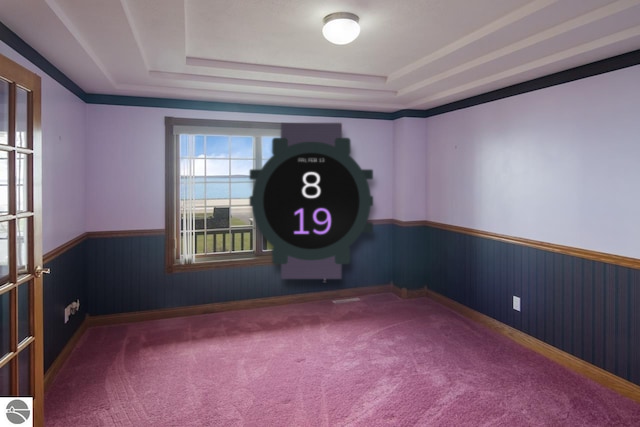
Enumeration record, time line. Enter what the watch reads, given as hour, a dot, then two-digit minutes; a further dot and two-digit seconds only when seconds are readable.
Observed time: 8.19
